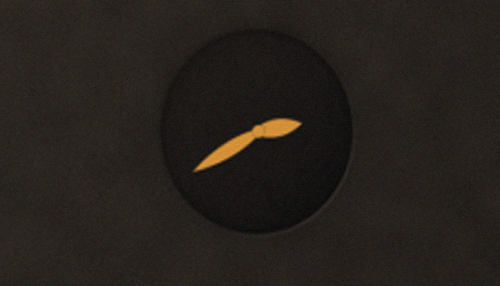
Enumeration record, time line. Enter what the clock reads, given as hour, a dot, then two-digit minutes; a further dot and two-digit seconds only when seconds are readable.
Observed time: 2.40
